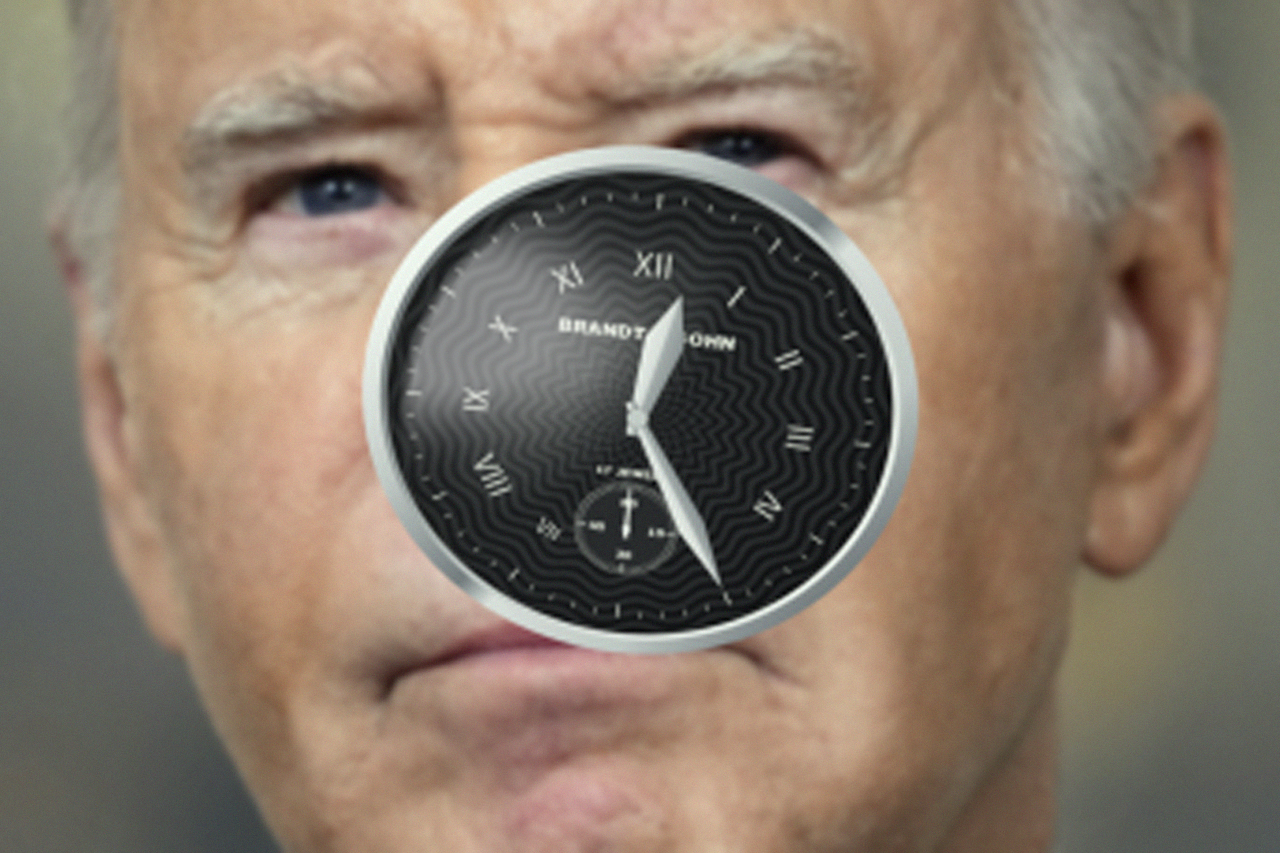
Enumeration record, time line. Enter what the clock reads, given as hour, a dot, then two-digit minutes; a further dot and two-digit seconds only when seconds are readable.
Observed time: 12.25
